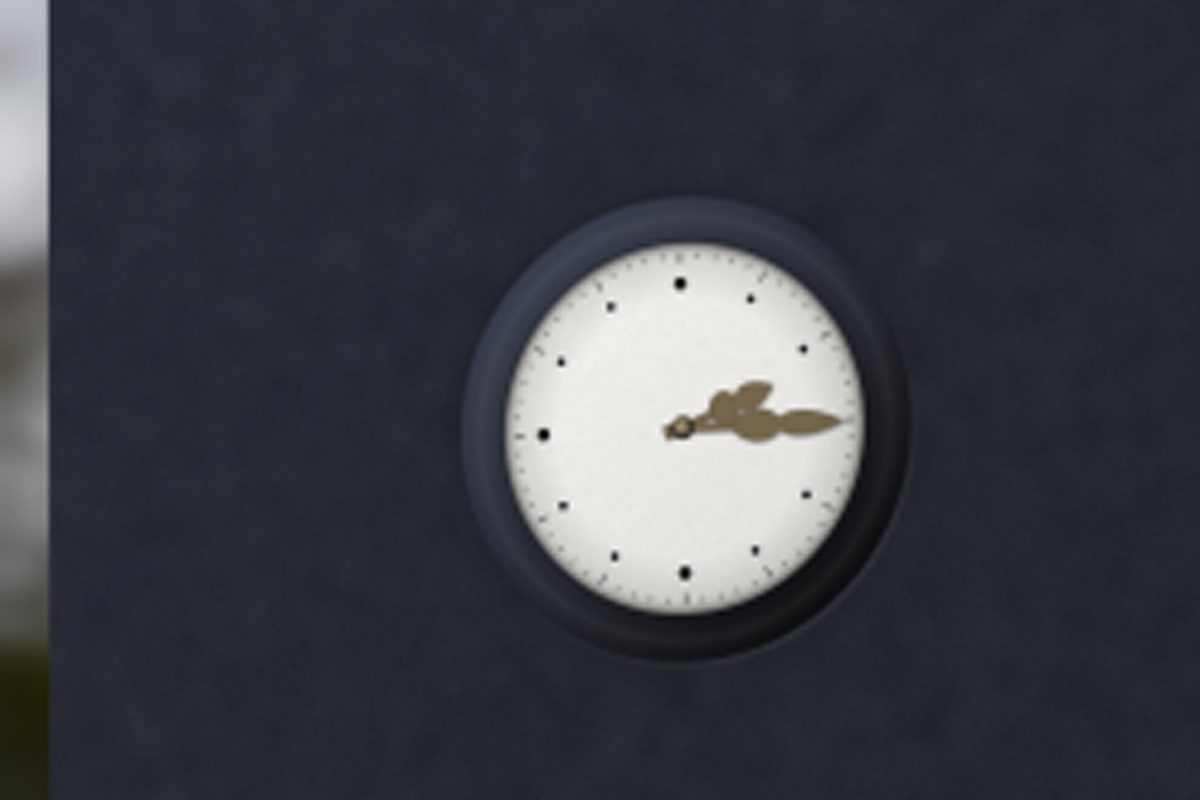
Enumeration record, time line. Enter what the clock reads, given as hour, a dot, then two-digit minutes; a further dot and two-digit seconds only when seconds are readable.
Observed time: 2.15
